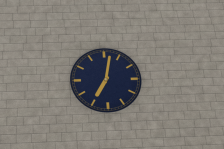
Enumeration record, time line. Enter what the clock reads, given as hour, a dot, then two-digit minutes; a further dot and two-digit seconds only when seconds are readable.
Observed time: 7.02
